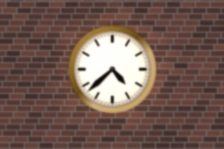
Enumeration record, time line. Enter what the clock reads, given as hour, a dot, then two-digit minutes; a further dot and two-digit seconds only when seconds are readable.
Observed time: 4.38
